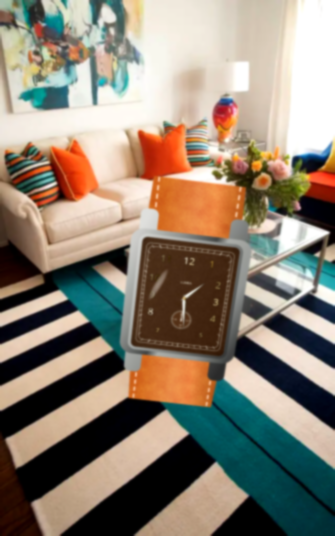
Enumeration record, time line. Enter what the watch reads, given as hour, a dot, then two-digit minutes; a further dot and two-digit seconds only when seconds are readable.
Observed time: 1.29
